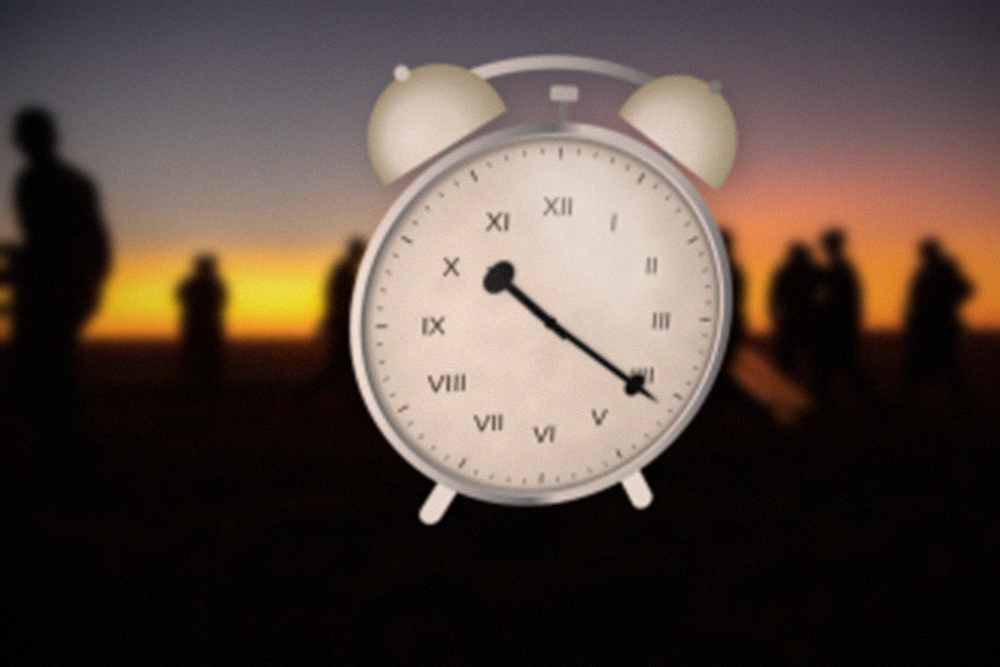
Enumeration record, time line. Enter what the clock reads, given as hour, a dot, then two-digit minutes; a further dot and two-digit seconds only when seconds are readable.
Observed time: 10.21
